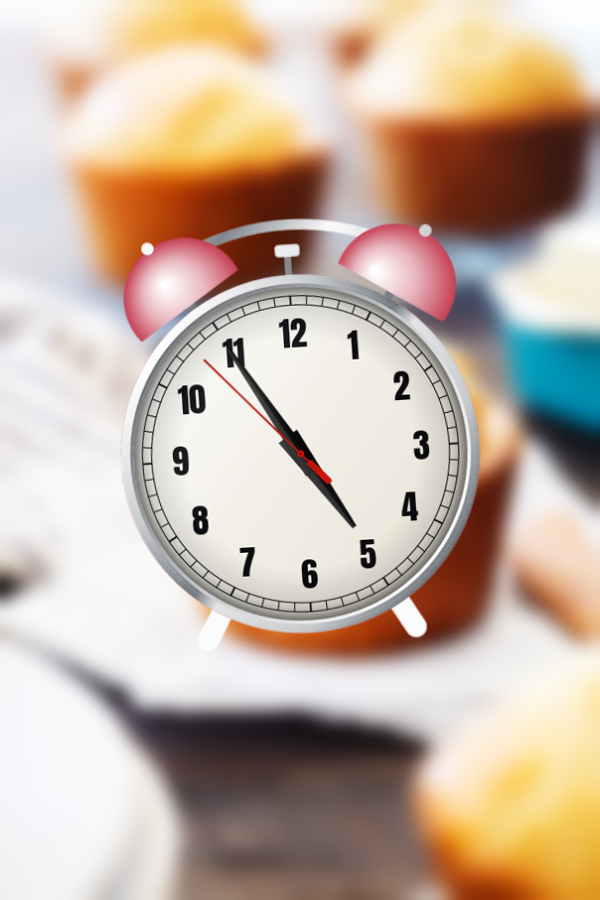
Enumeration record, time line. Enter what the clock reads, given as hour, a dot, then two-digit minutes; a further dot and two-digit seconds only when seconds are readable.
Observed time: 4.54.53
